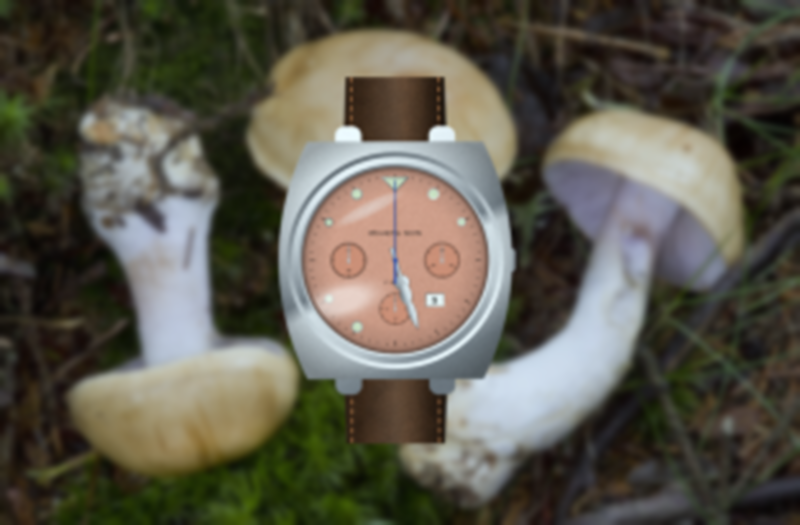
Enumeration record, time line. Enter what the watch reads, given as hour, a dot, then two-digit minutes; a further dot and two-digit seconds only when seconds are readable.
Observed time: 5.27
